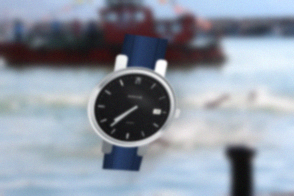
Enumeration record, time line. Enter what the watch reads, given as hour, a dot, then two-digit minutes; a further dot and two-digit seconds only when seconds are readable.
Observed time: 7.37
